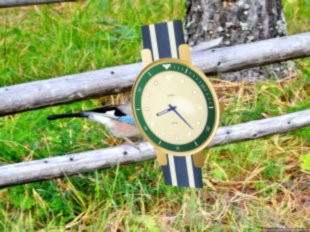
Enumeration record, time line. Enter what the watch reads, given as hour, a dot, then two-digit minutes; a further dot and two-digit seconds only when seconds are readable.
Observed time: 8.23
